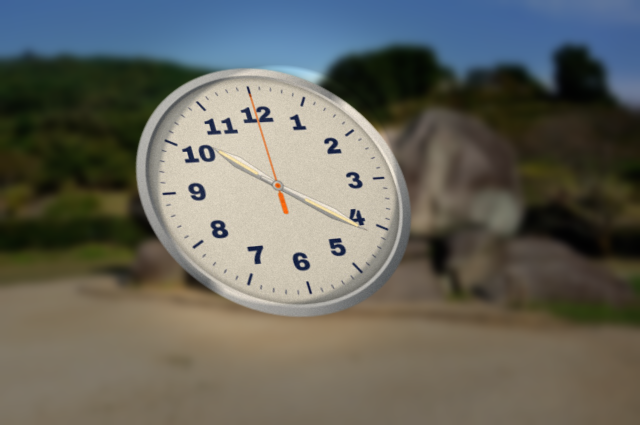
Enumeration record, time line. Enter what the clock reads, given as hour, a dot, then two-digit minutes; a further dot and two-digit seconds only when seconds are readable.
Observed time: 10.21.00
